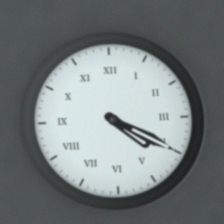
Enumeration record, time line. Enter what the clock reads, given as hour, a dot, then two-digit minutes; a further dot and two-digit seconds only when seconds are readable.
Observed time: 4.20
